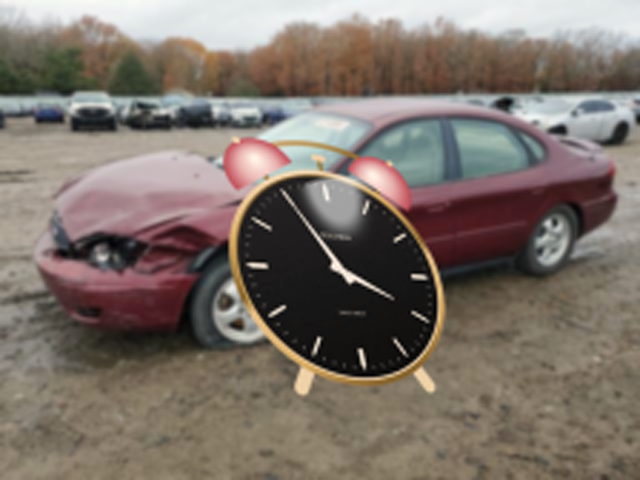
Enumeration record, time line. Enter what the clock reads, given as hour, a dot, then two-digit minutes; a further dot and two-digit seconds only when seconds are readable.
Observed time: 3.55
